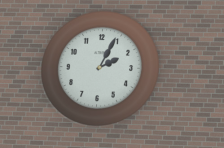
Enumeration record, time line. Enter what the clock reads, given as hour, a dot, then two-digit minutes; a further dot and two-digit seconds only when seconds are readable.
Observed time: 2.04
